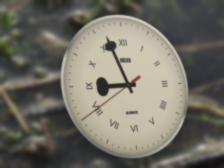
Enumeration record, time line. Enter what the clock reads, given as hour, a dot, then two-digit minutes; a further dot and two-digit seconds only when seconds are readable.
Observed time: 8.56.40
